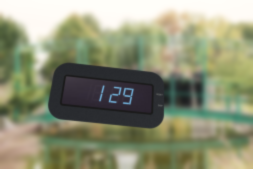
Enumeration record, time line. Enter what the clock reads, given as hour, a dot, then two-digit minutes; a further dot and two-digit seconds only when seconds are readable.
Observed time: 1.29
